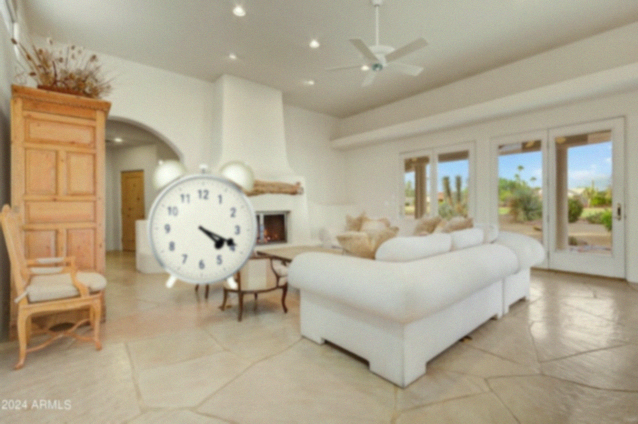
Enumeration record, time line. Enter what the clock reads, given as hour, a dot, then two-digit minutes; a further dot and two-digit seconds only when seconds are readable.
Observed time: 4.19
